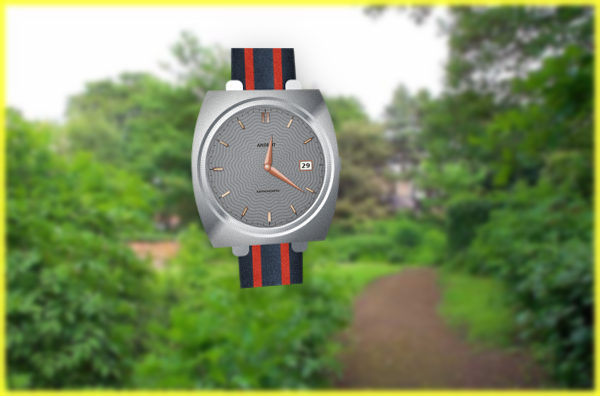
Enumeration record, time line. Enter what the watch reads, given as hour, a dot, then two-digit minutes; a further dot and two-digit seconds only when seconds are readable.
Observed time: 12.21
